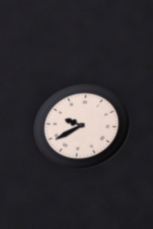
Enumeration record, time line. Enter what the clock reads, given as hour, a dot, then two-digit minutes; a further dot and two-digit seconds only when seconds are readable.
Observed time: 9.39
